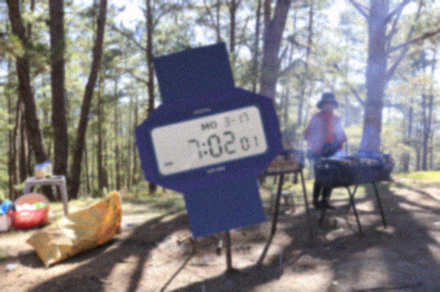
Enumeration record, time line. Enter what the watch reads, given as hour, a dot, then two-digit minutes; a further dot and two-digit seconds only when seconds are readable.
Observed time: 7.02.01
